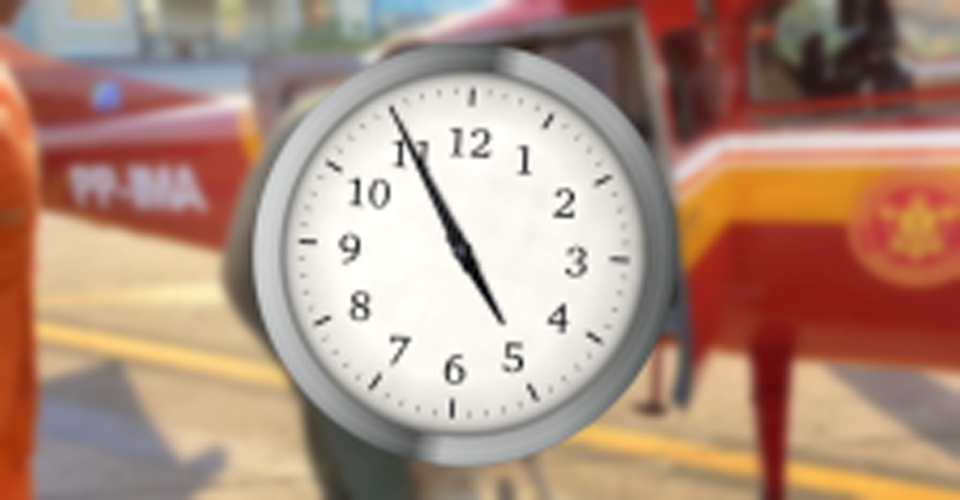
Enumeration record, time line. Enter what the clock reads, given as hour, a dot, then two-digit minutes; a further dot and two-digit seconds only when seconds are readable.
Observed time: 4.55
